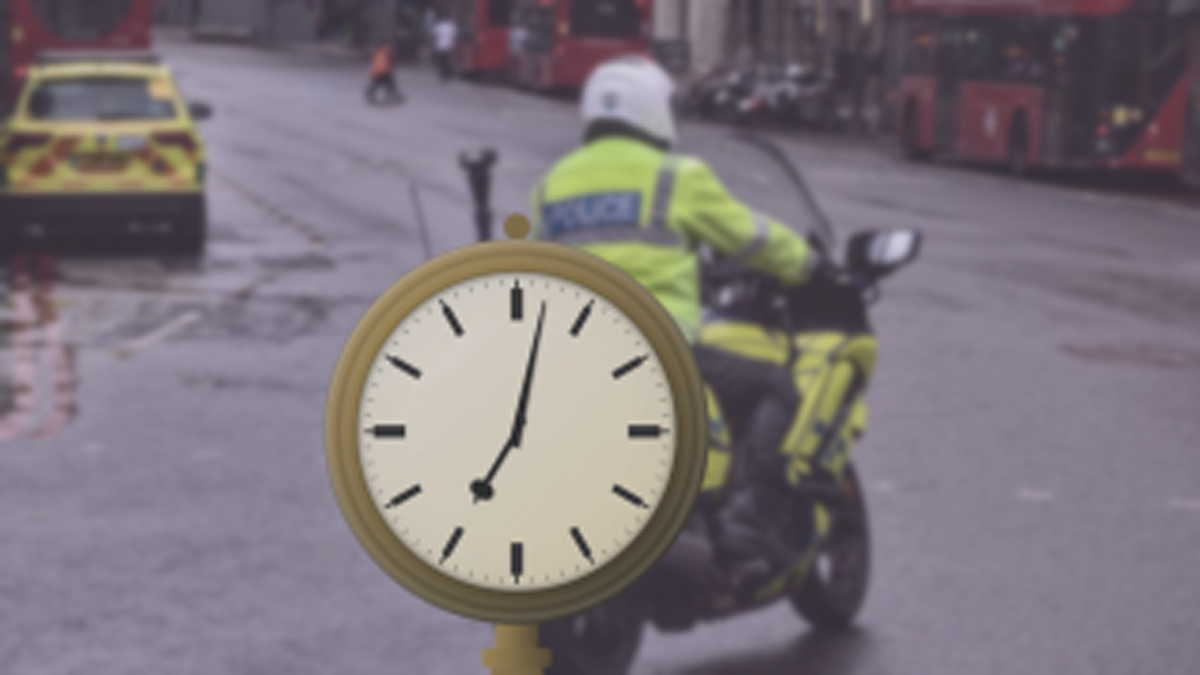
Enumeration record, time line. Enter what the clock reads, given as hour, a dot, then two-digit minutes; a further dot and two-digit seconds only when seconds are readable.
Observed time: 7.02
